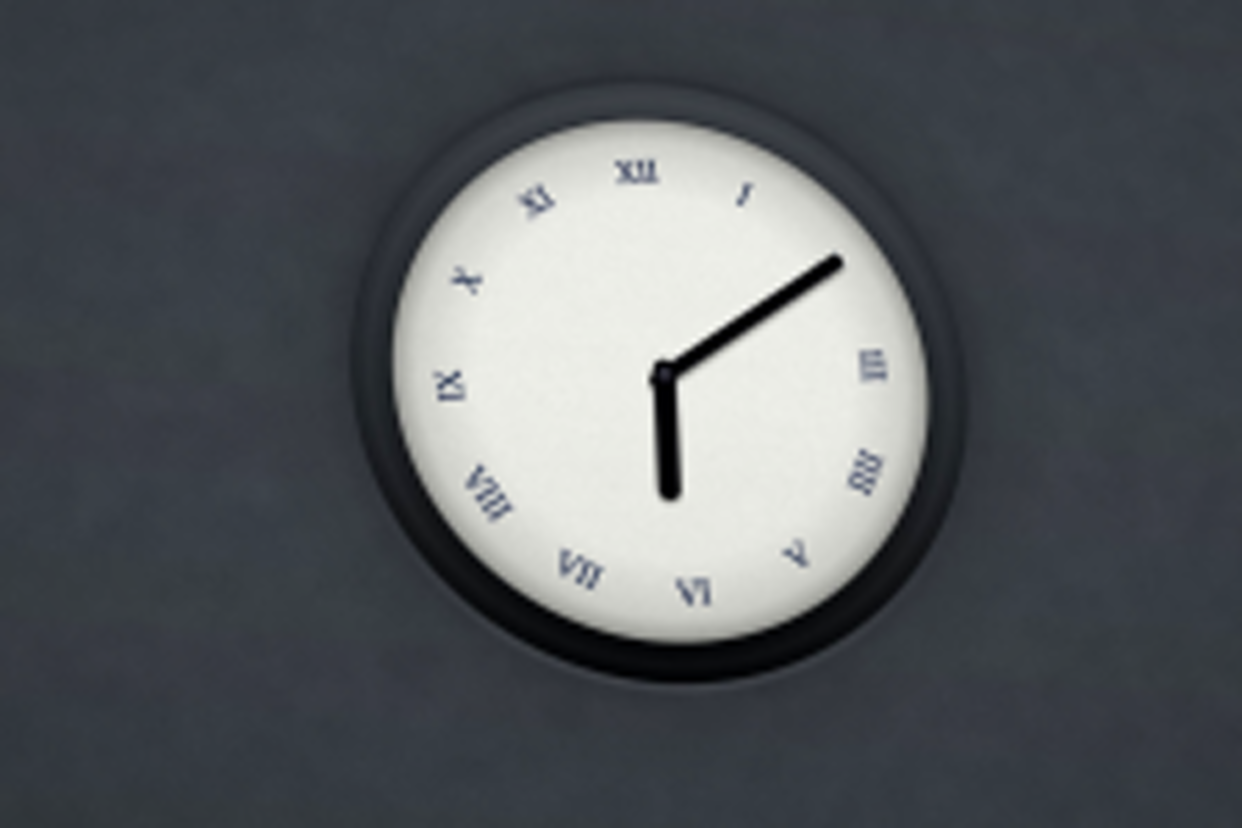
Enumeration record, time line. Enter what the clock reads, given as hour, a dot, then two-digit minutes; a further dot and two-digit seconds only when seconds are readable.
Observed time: 6.10
